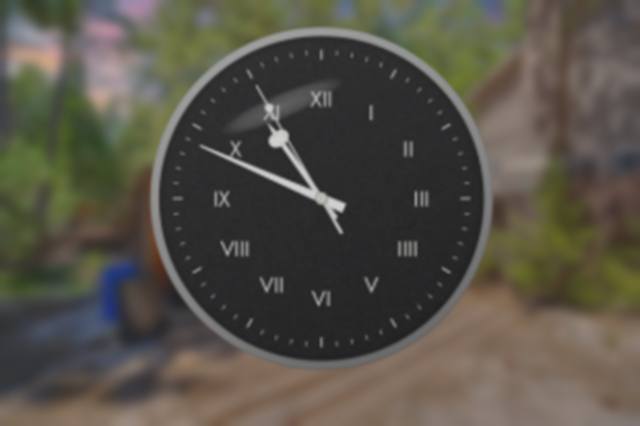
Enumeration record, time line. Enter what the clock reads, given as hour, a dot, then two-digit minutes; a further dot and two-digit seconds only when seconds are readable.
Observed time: 10.48.55
